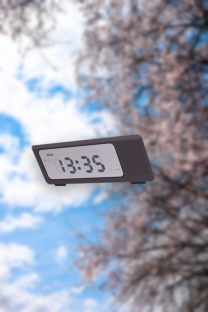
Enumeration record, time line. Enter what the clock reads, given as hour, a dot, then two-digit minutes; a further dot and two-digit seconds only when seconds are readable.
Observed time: 13.35
